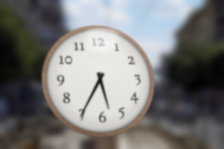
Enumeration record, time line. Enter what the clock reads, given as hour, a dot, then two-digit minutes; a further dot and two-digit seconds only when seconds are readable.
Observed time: 5.35
